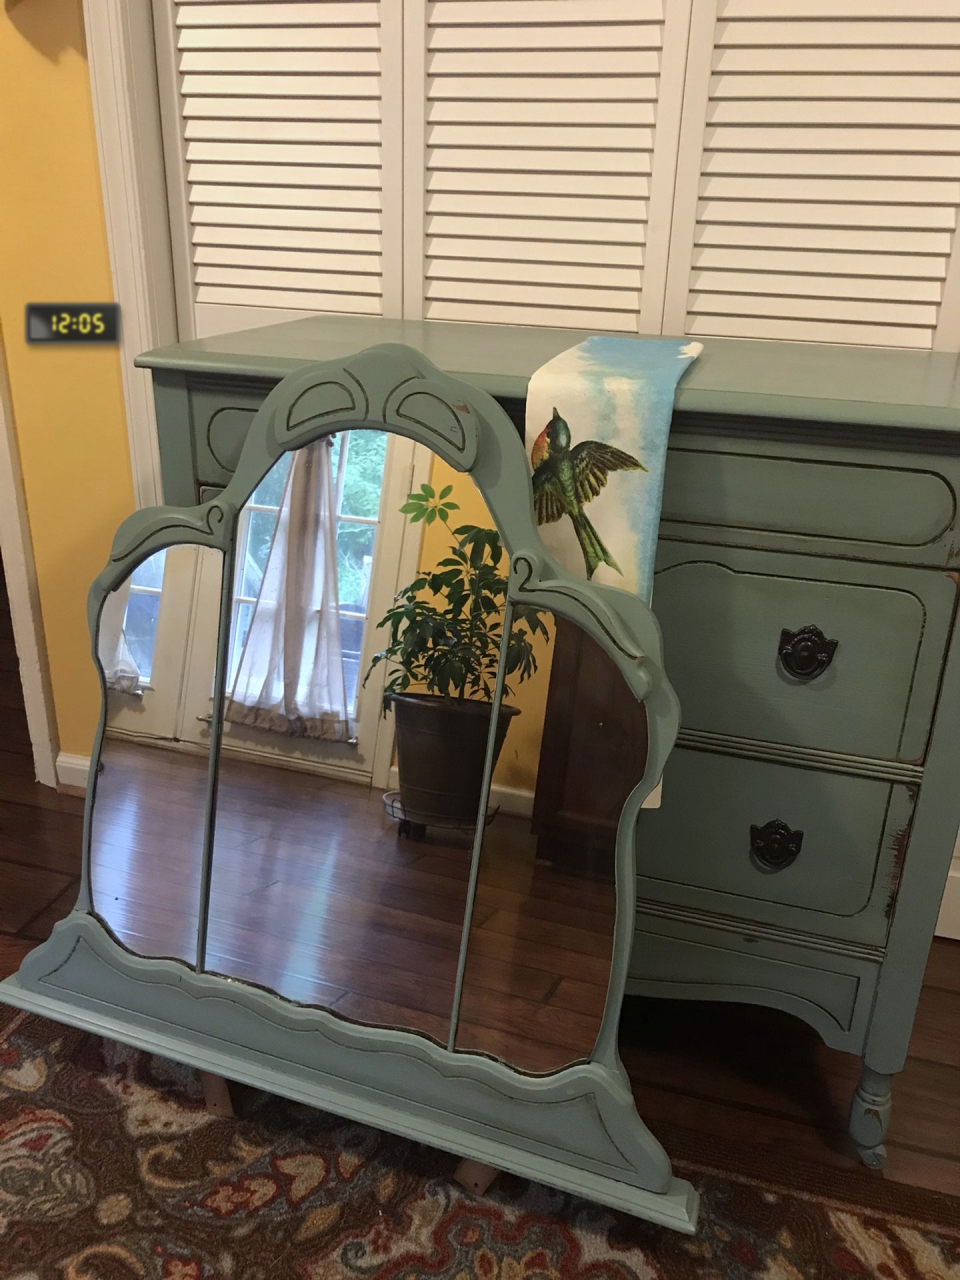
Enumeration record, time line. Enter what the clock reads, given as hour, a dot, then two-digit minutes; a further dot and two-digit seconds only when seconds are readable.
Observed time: 12.05
